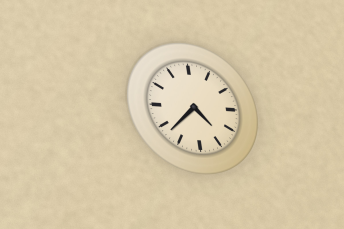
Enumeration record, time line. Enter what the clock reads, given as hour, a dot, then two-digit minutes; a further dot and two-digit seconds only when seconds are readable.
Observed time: 4.38
